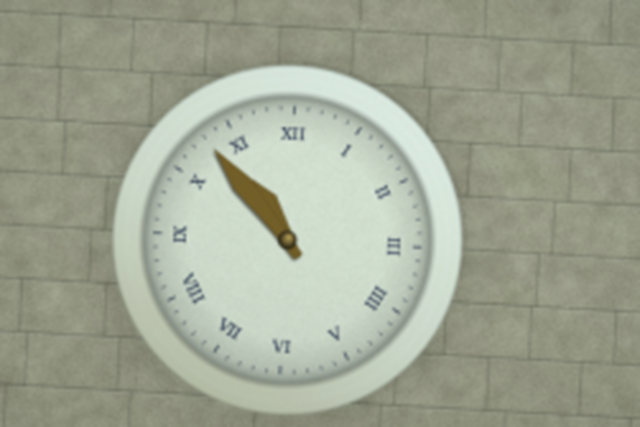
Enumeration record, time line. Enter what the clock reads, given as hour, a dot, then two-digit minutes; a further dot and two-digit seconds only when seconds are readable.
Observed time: 10.53
